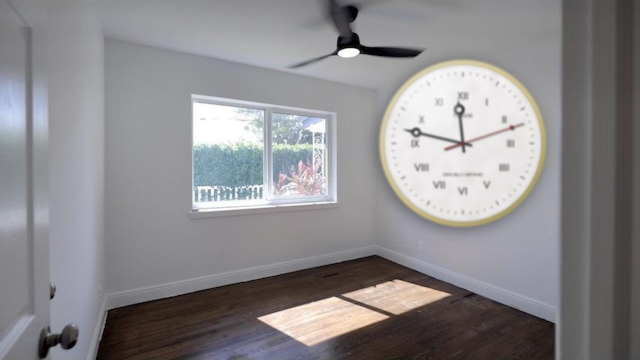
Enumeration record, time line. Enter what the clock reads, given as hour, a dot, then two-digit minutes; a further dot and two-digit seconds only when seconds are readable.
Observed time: 11.47.12
